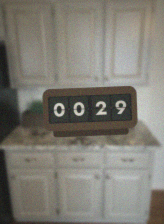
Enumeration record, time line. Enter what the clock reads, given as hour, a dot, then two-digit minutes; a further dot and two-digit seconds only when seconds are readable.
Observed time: 0.29
